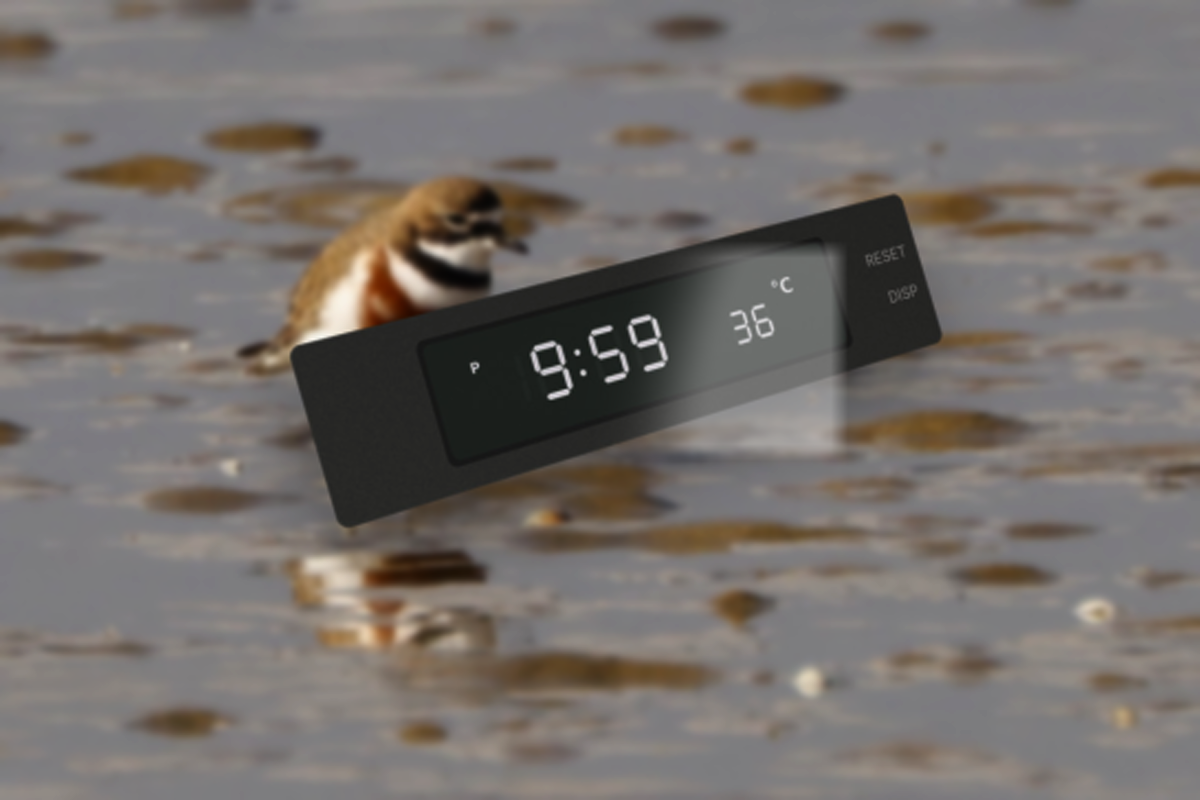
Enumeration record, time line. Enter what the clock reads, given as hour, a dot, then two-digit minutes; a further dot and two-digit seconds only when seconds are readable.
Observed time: 9.59
